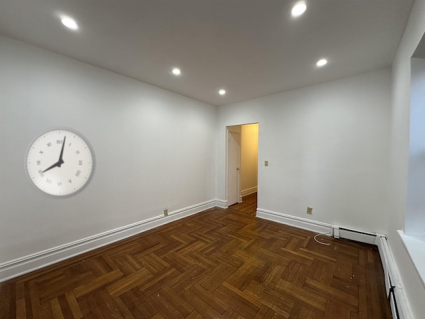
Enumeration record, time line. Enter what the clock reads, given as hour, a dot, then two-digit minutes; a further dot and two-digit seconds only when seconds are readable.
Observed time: 8.02
